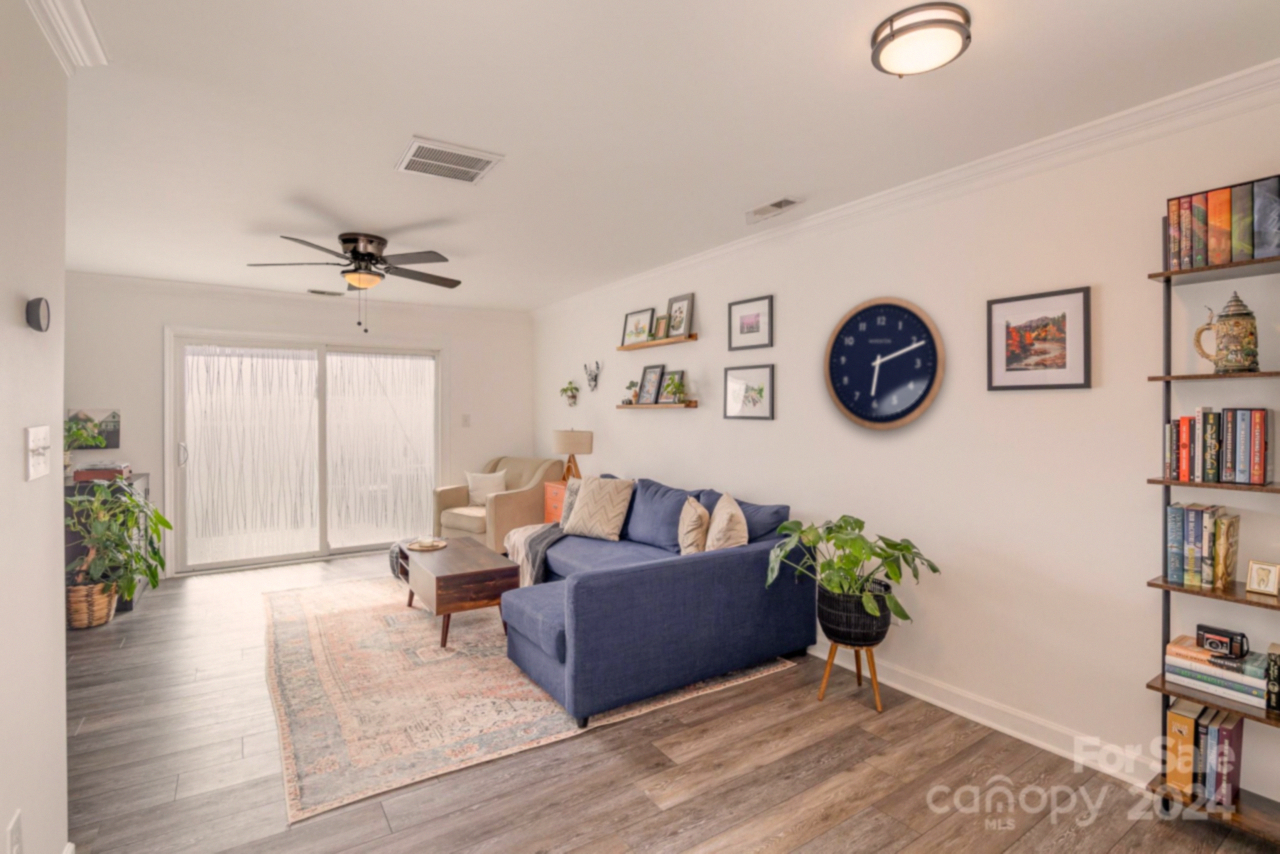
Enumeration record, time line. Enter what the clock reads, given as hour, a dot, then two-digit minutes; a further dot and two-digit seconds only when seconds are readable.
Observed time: 6.11
